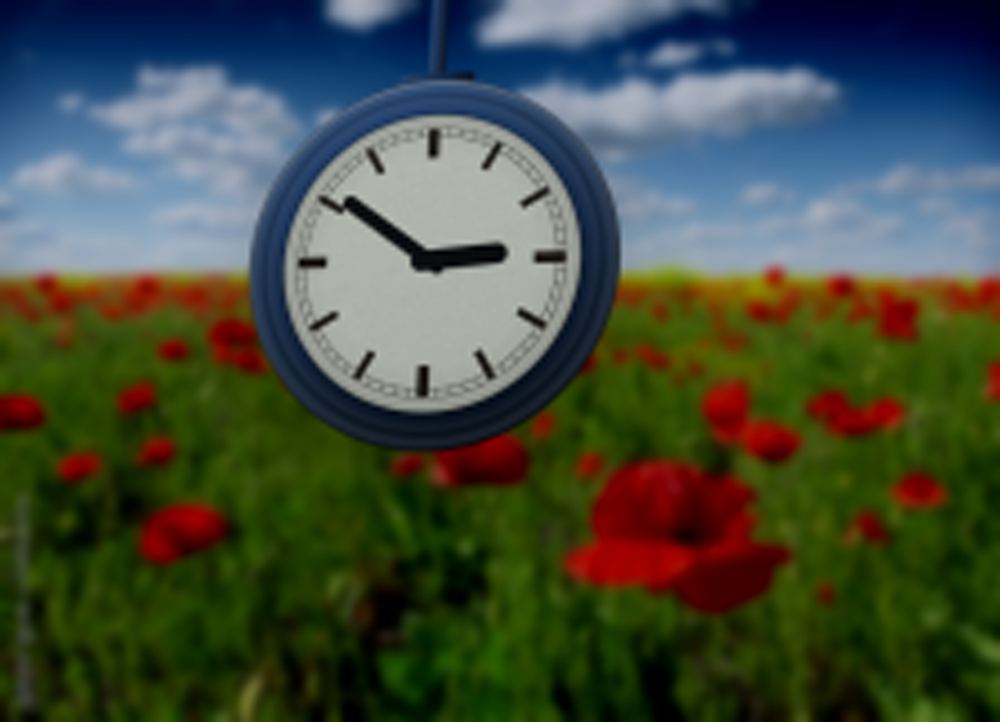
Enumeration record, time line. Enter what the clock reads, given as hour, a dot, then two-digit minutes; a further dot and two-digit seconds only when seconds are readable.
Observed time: 2.51
